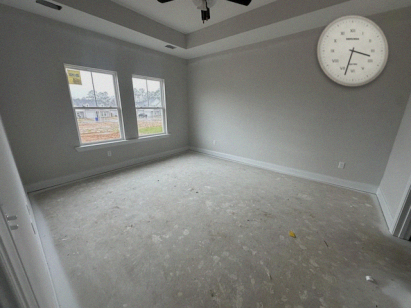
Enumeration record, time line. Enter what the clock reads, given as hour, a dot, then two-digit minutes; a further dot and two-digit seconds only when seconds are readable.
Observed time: 3.33
